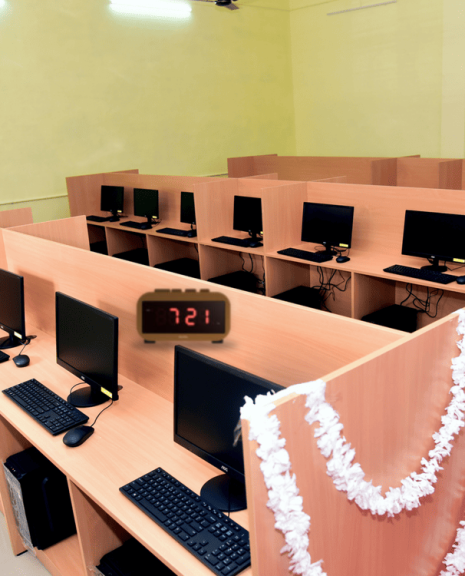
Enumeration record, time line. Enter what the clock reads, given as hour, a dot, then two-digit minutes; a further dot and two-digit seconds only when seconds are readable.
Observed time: 7.21
